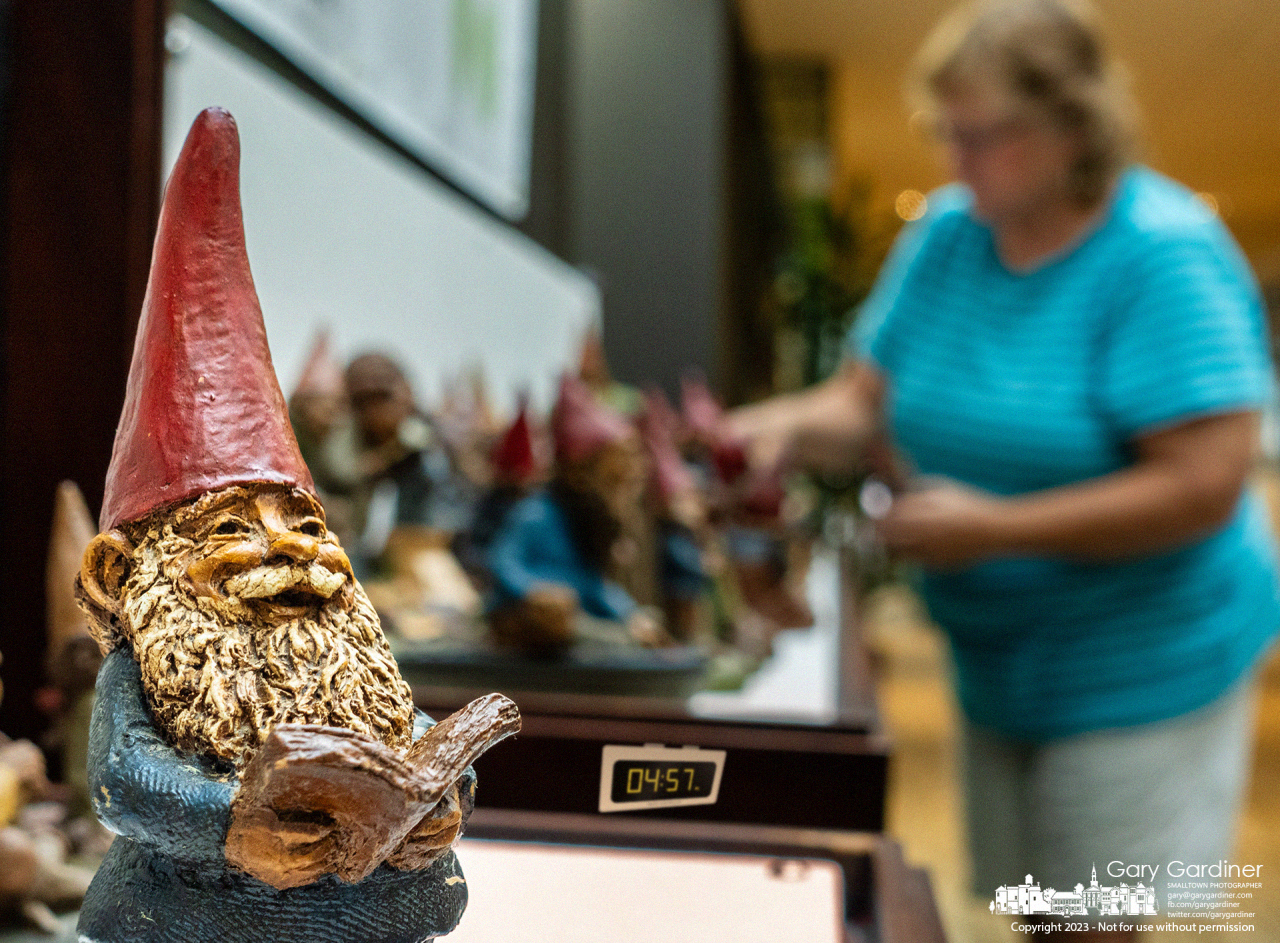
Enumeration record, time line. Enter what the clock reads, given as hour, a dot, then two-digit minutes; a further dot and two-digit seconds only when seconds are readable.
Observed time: 4.57
